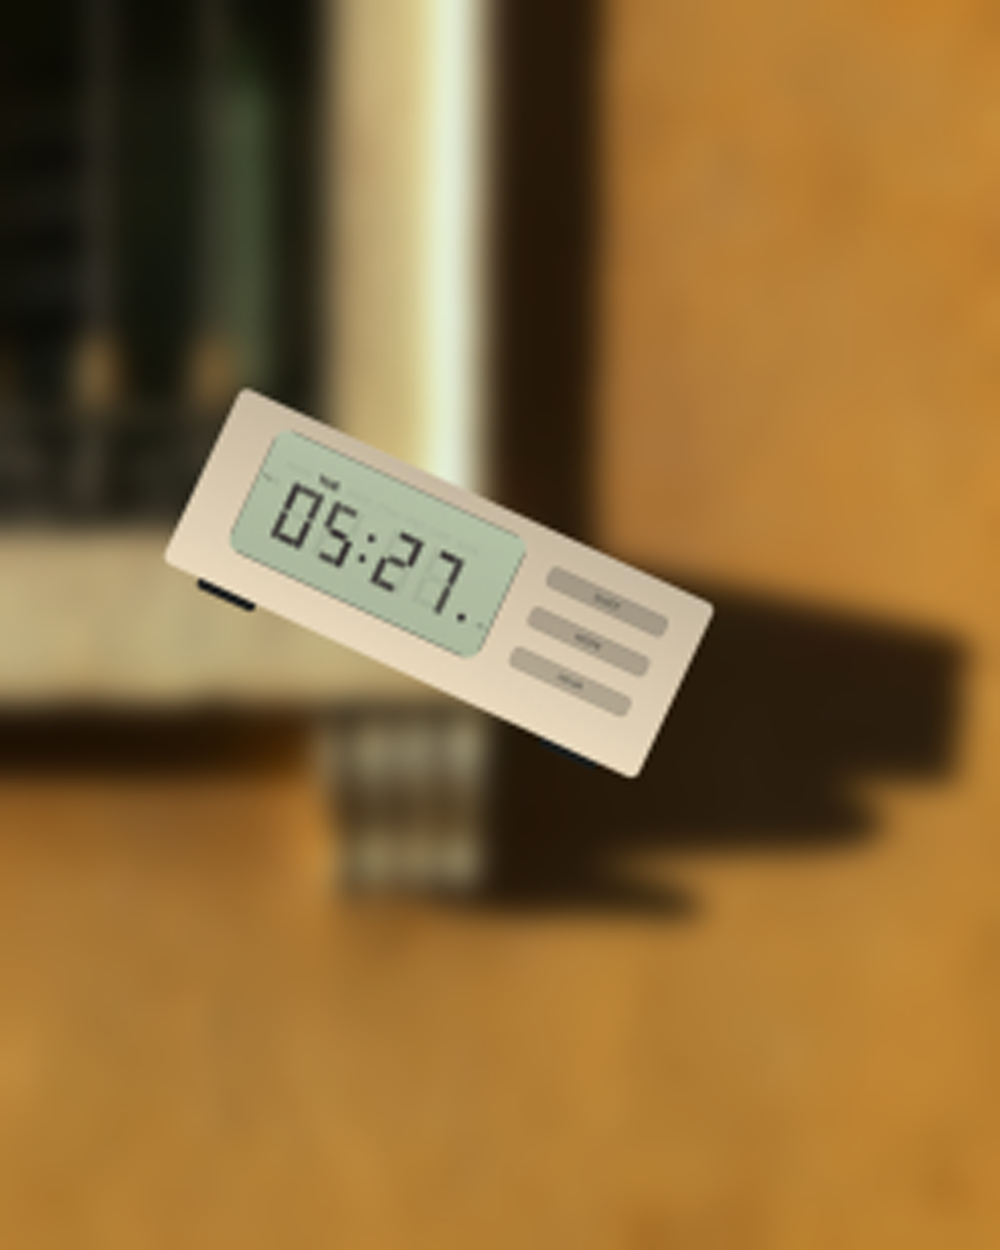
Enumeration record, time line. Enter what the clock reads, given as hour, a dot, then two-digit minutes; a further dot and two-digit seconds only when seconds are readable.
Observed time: 5.27
